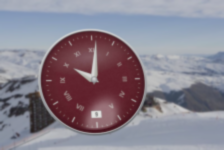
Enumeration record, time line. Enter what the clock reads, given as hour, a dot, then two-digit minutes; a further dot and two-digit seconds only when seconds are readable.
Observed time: 10.01
